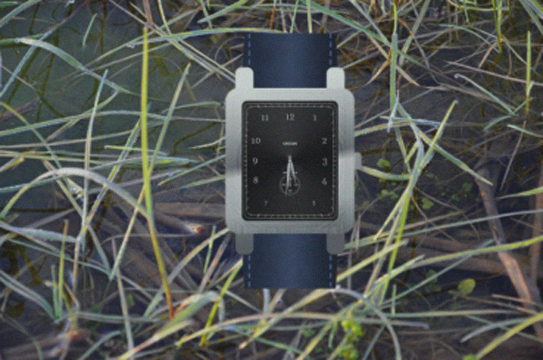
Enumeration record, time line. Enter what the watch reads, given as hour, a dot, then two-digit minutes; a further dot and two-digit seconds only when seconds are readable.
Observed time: 5.31
